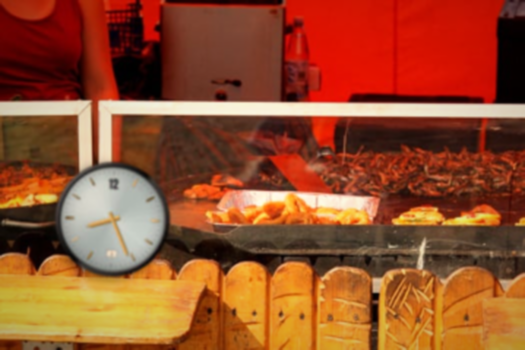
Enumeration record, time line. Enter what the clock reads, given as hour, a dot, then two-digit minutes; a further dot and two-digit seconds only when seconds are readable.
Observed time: 8.26
